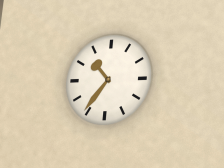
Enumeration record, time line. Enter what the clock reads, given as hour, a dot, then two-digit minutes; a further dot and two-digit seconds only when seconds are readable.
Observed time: 10.36
